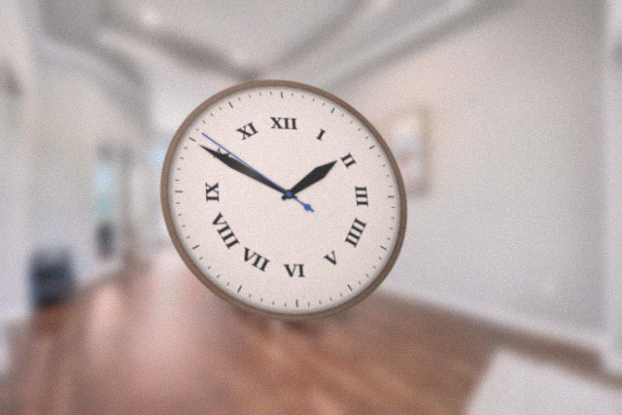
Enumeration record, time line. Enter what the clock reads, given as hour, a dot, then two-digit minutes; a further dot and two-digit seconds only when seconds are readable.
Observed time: 1.49.51
